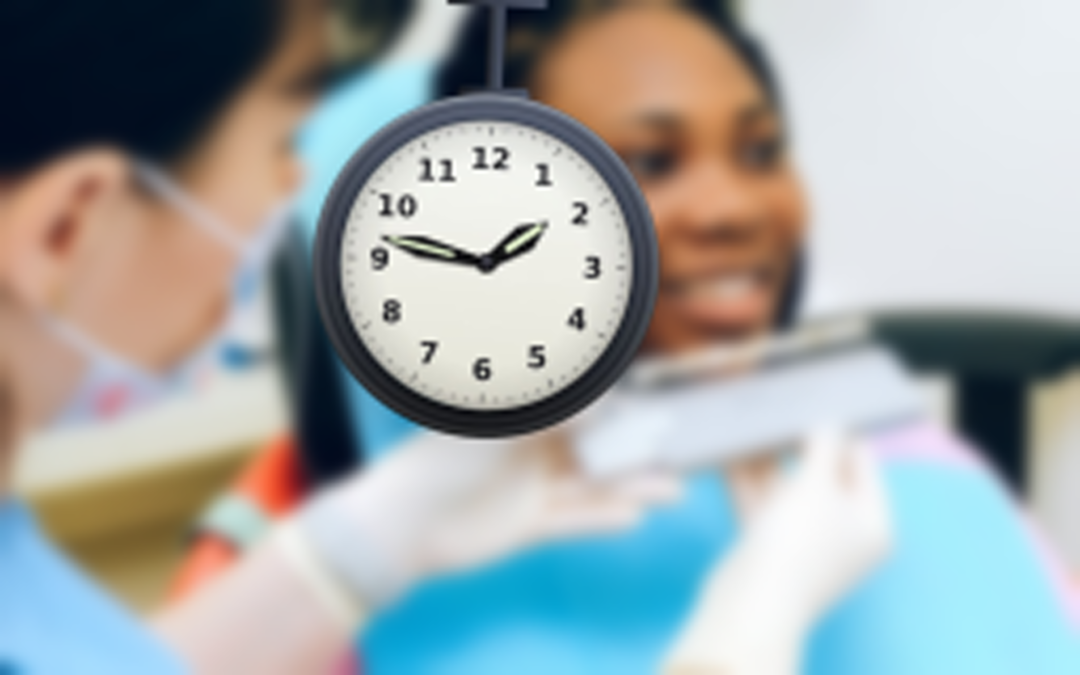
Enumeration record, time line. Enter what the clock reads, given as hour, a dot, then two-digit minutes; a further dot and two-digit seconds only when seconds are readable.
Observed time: 1.47
